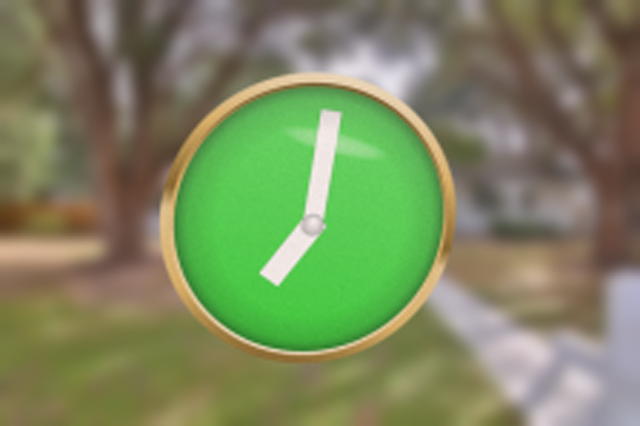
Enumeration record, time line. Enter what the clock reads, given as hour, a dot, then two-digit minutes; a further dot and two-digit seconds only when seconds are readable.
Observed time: 7.00
